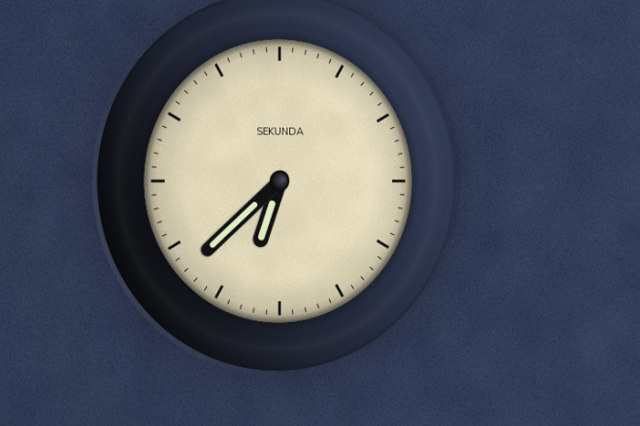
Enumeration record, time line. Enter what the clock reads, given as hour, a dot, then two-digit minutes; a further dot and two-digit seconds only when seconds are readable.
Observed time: 6.38
